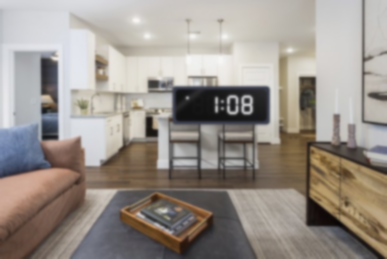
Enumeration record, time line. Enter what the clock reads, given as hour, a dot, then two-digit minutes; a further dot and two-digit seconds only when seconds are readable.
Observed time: 1.08
